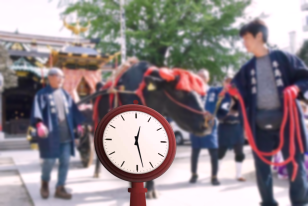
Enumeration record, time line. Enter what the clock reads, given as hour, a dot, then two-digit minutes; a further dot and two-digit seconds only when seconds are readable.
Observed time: 12.28
